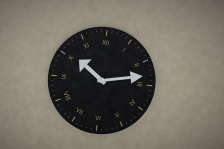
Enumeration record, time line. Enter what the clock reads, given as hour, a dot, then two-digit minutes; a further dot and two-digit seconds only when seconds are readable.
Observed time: 10.13
